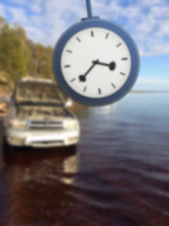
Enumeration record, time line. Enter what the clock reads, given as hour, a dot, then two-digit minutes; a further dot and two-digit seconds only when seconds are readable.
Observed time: 3.38
